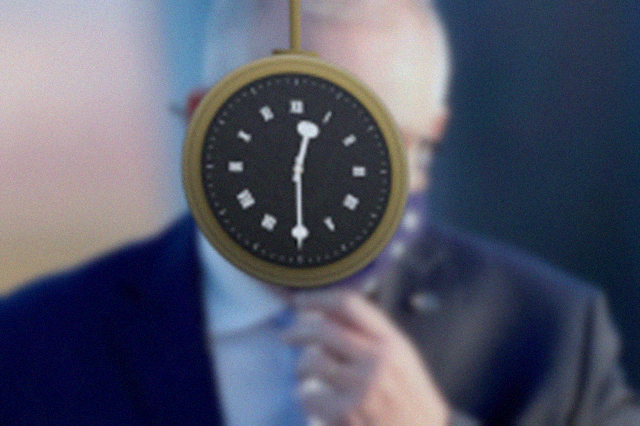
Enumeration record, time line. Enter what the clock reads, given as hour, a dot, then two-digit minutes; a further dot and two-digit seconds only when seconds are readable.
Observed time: 12.30
